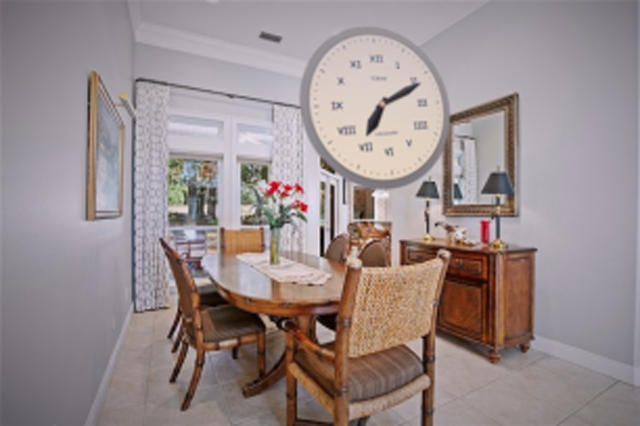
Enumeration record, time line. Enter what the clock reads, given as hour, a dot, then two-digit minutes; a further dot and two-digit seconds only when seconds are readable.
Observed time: 7.11
